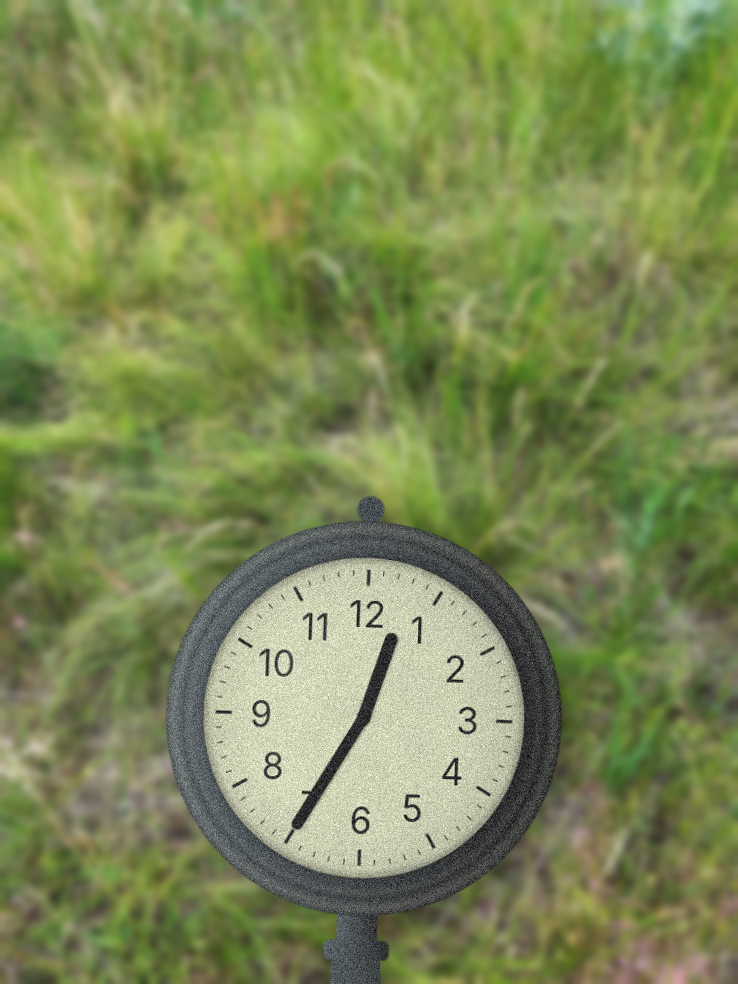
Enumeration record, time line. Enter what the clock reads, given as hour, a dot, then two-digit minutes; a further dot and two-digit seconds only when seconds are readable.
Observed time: 12.35
